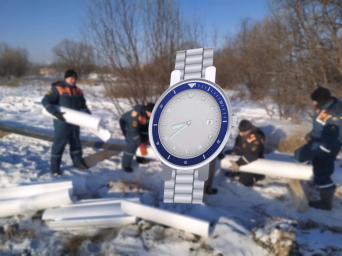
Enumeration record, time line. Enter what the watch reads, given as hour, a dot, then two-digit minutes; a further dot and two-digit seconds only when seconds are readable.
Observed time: 8.39
